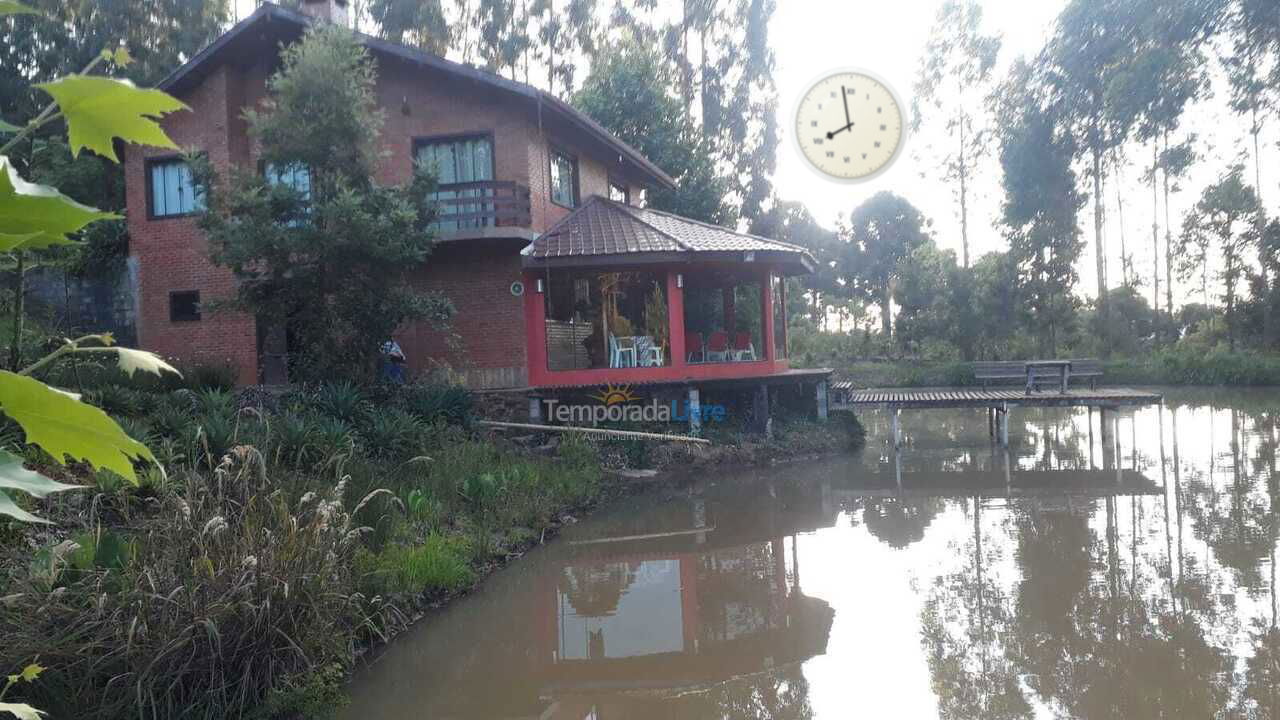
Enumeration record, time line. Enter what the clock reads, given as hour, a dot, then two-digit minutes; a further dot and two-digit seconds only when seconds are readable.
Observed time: 7.58
